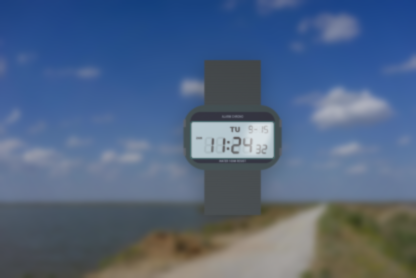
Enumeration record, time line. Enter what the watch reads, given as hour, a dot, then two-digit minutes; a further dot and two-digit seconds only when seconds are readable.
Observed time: 11.24
